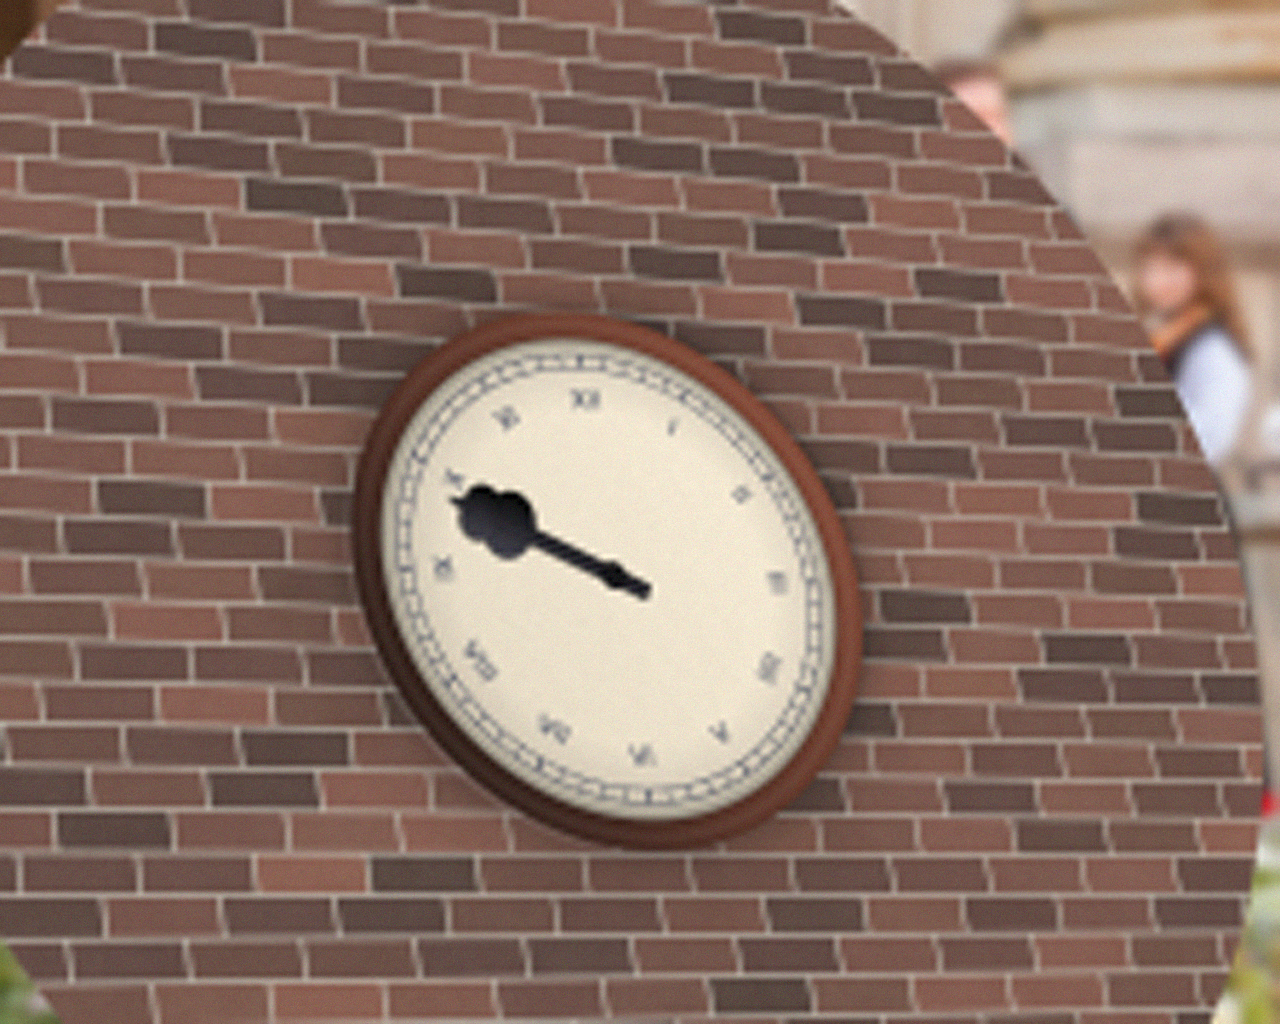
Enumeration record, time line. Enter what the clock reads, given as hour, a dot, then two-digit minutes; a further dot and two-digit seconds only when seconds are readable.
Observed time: 9.49
